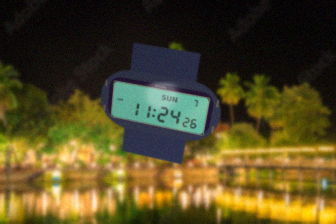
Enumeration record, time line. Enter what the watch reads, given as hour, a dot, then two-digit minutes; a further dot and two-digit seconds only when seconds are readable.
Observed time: 11.24.26
